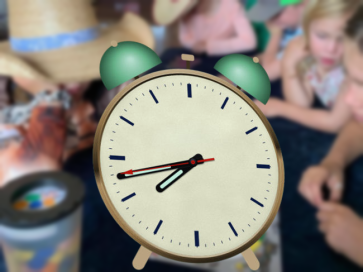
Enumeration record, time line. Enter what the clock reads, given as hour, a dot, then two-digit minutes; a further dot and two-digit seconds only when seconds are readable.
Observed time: 7.42.43
